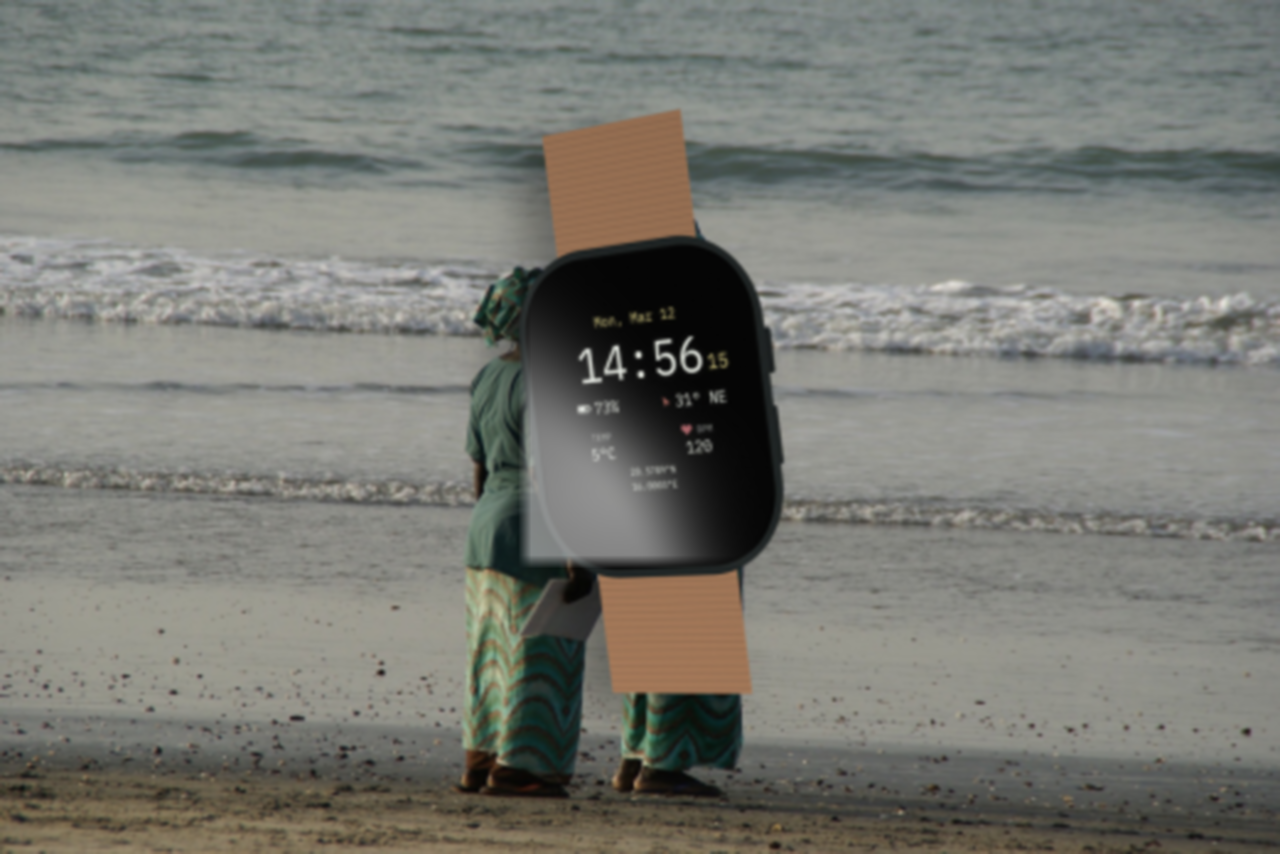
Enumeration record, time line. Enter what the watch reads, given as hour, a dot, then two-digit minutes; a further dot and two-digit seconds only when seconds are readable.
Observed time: 14.56
